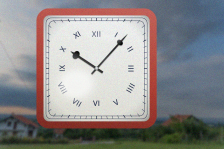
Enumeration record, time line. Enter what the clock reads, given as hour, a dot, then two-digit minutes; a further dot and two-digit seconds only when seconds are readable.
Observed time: 10.07
